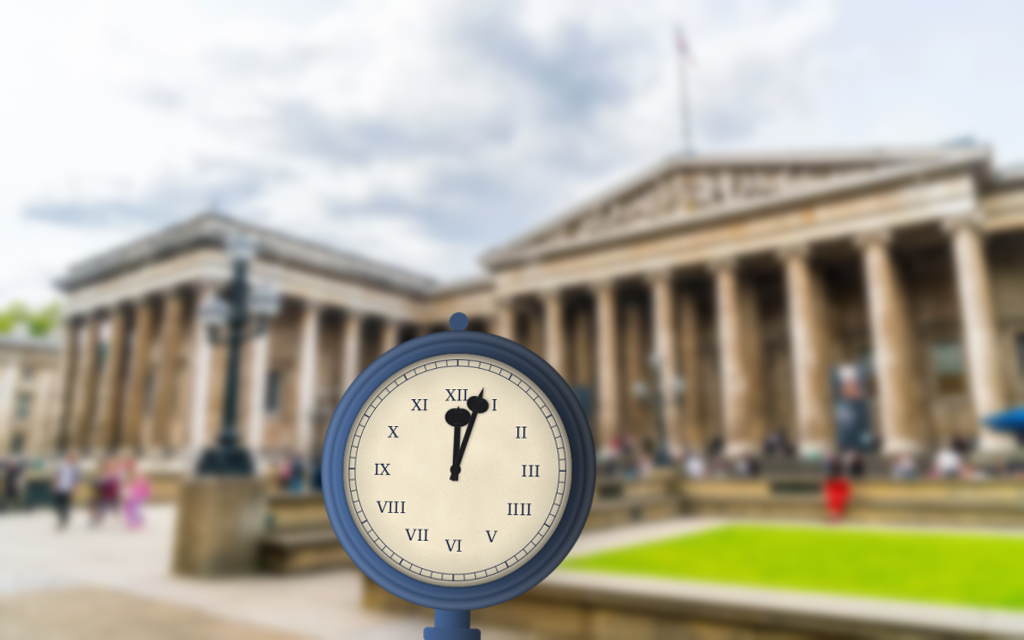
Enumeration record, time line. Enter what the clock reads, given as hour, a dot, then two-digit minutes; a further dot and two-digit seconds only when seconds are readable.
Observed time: 12.03
